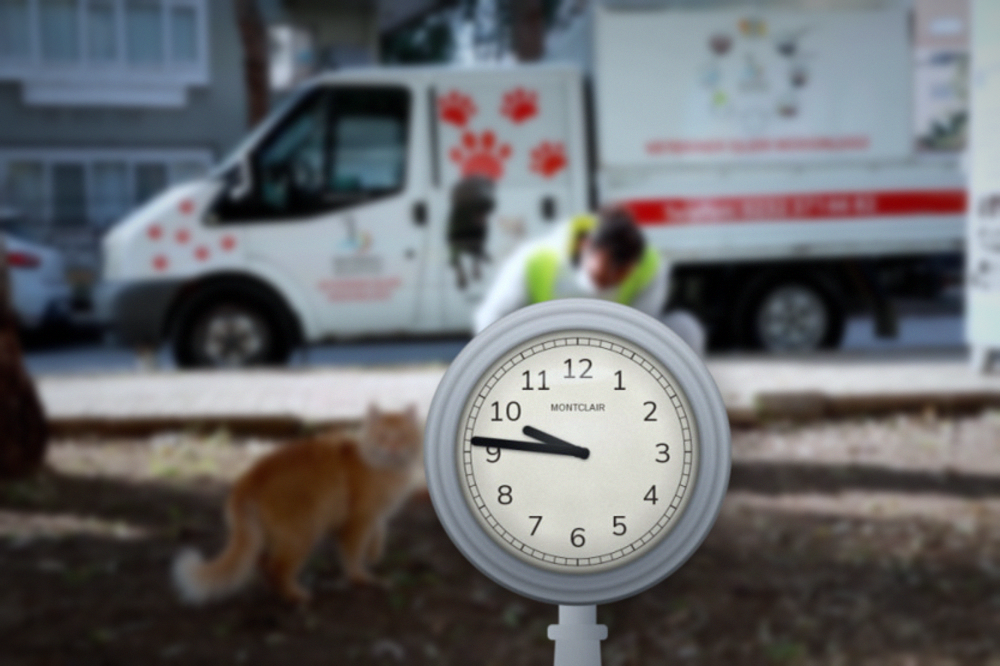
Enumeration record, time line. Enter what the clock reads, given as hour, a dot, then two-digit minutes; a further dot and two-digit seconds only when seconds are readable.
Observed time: 9.46
